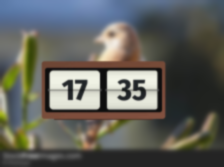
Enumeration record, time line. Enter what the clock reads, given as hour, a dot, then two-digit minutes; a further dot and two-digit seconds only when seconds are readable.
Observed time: 17.35
